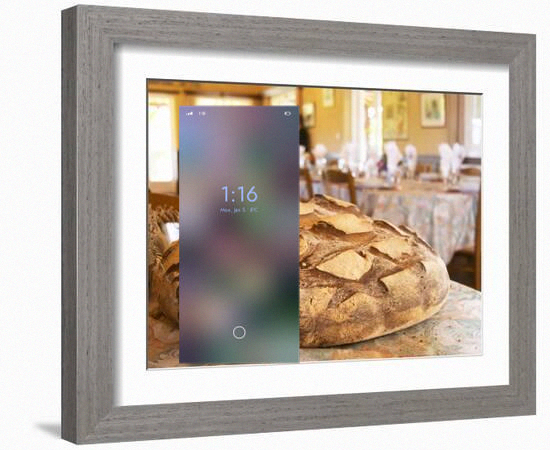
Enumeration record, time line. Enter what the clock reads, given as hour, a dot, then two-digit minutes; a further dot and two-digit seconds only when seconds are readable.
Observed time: 1.16
